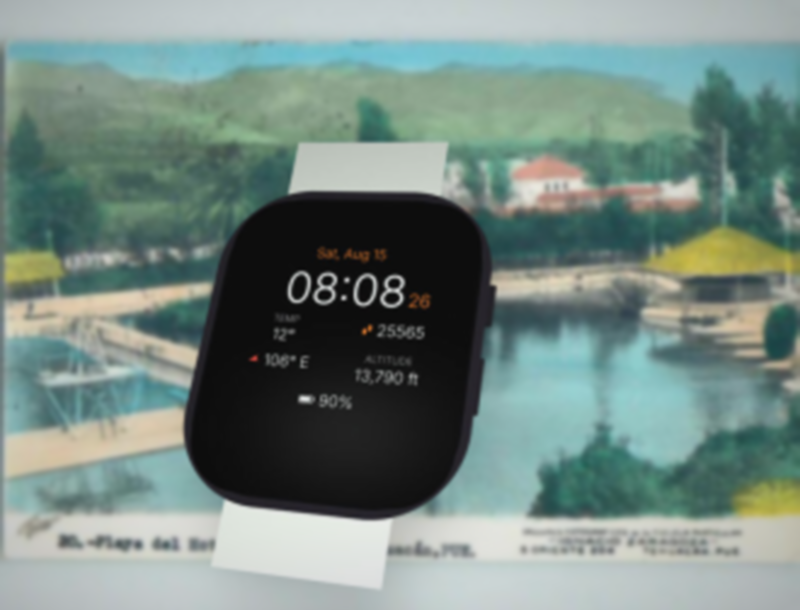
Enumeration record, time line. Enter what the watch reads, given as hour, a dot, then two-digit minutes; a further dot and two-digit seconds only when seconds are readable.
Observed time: 8.08
